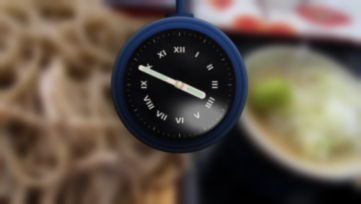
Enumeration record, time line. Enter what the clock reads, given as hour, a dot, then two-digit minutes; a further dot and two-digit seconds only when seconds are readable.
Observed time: 3.49
